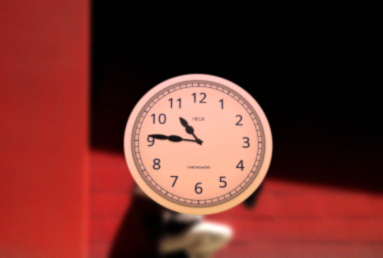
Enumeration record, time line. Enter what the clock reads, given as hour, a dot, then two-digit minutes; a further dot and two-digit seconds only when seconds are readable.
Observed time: 10.46
